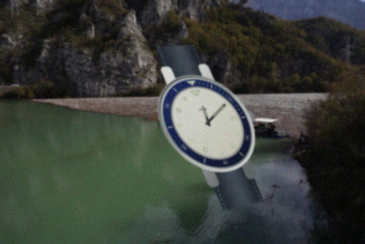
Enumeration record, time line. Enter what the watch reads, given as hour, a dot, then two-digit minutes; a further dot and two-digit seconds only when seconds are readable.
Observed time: 12.10
